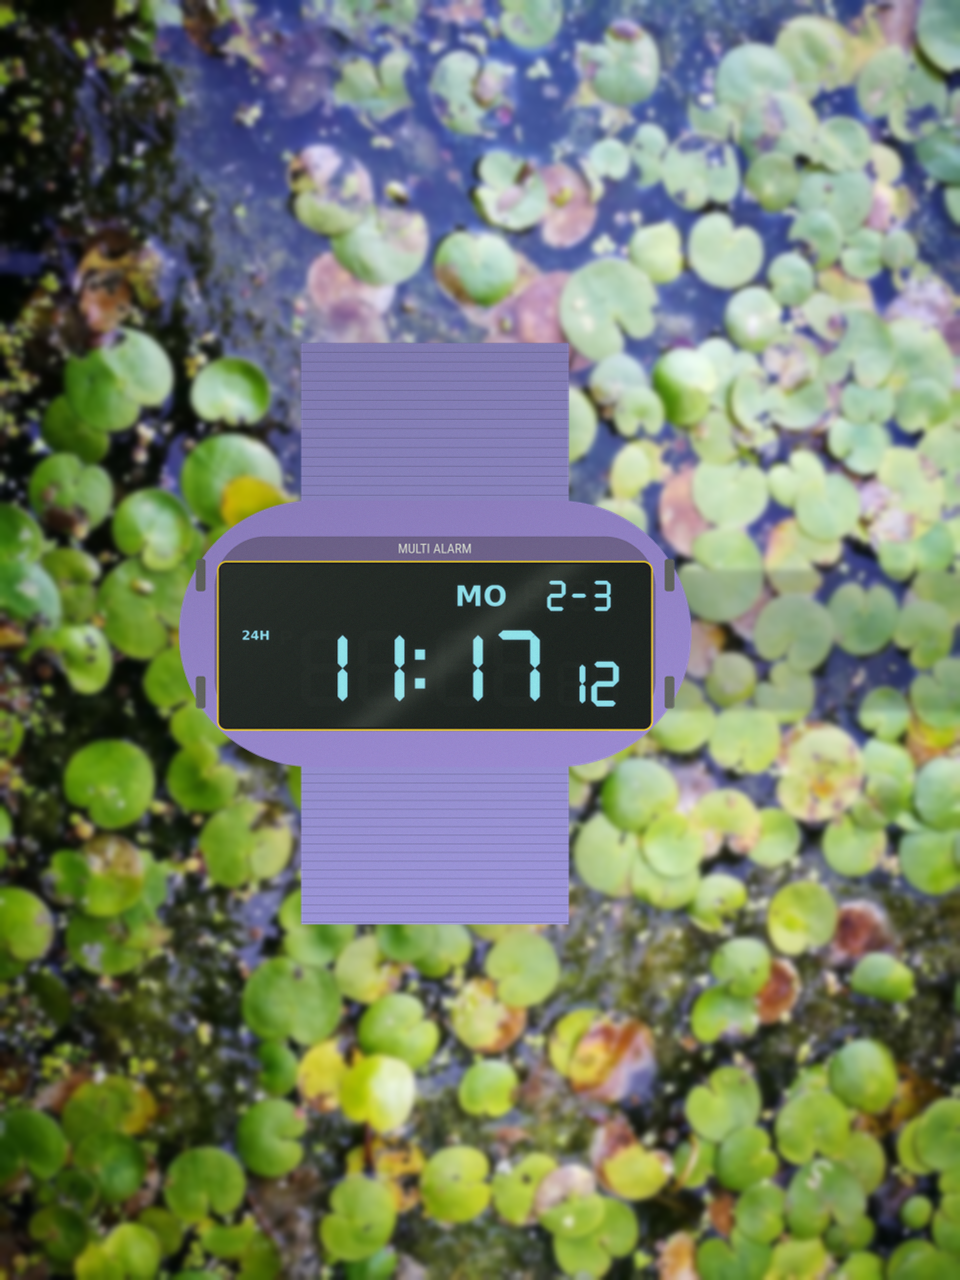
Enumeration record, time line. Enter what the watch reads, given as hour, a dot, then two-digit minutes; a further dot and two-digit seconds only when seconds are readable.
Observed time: 11.17.12
